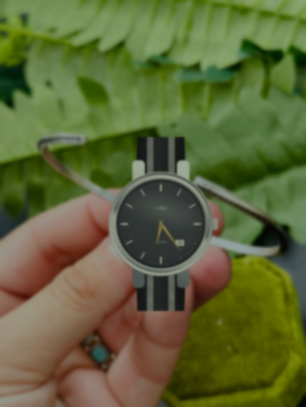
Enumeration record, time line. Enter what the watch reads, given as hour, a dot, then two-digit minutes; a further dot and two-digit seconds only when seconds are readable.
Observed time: 6.24
